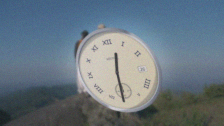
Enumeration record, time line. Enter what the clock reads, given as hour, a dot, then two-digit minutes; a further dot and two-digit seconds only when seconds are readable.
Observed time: 12.31
